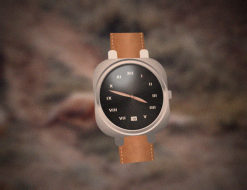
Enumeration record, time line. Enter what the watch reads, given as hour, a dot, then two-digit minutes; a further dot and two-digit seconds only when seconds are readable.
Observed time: 3.48
